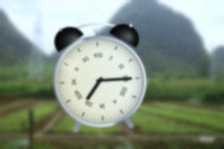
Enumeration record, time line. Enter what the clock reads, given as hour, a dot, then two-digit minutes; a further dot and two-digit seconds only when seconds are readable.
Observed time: 7.15
